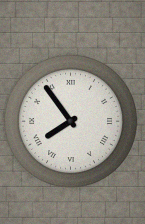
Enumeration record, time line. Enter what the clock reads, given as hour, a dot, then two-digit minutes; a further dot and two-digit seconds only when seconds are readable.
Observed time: 7.54
